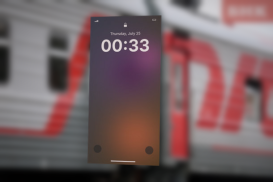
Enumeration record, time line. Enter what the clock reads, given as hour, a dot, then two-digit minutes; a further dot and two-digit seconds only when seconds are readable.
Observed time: 0.33
